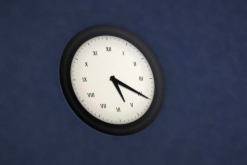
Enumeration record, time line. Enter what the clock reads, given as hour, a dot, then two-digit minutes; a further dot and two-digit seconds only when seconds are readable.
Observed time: 5.20
